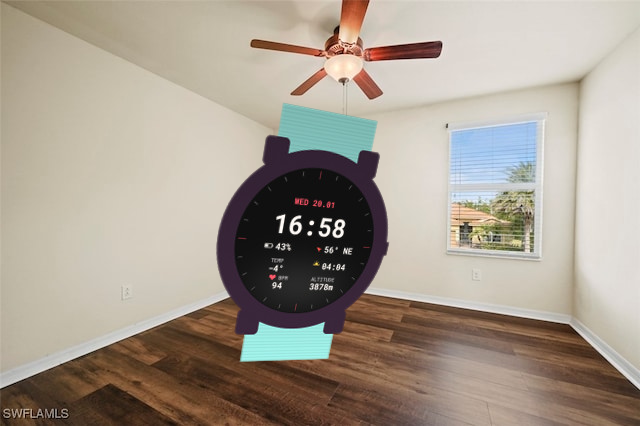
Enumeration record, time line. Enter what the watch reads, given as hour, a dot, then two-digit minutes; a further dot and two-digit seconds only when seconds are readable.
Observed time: 16.58
